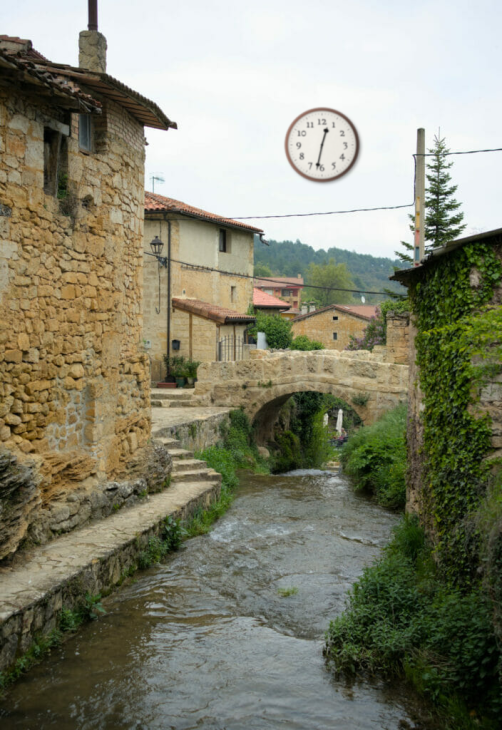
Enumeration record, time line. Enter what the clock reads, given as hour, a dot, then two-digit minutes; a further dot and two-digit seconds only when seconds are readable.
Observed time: 12.32
